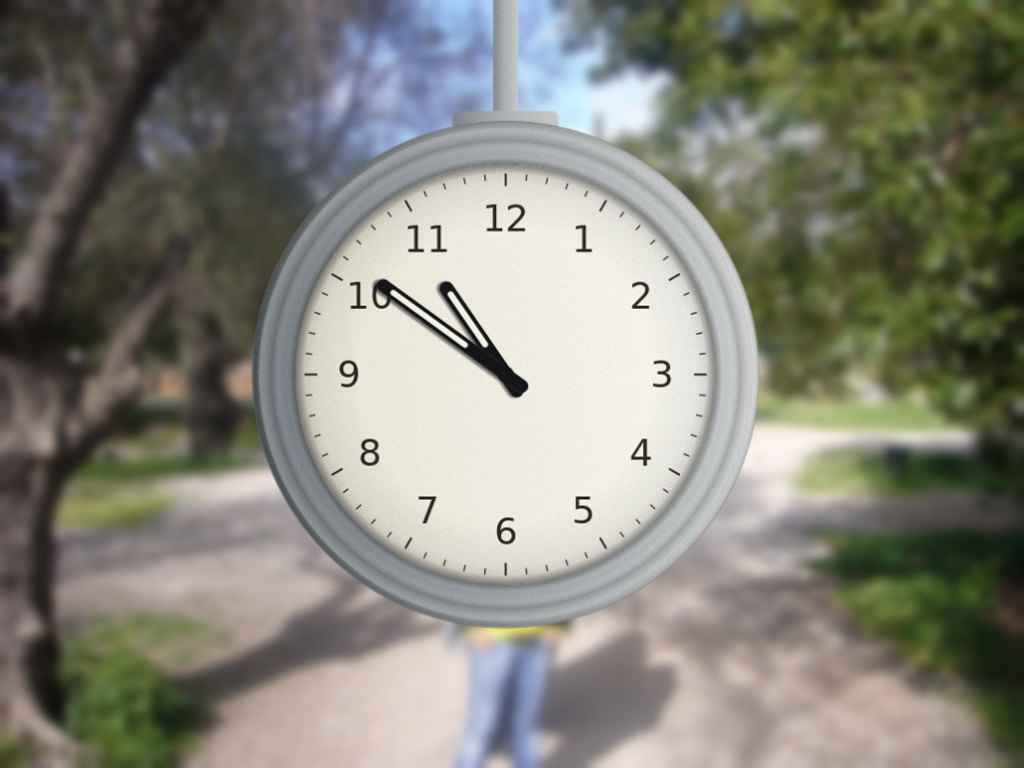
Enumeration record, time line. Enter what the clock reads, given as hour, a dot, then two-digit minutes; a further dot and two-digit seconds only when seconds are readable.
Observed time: 10.51
